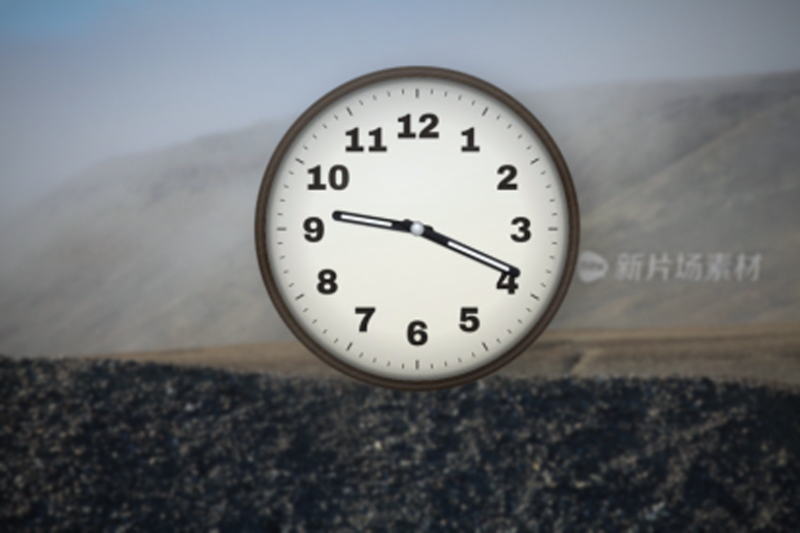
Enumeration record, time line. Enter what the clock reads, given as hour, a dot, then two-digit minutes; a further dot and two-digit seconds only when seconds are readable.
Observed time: 9.19
